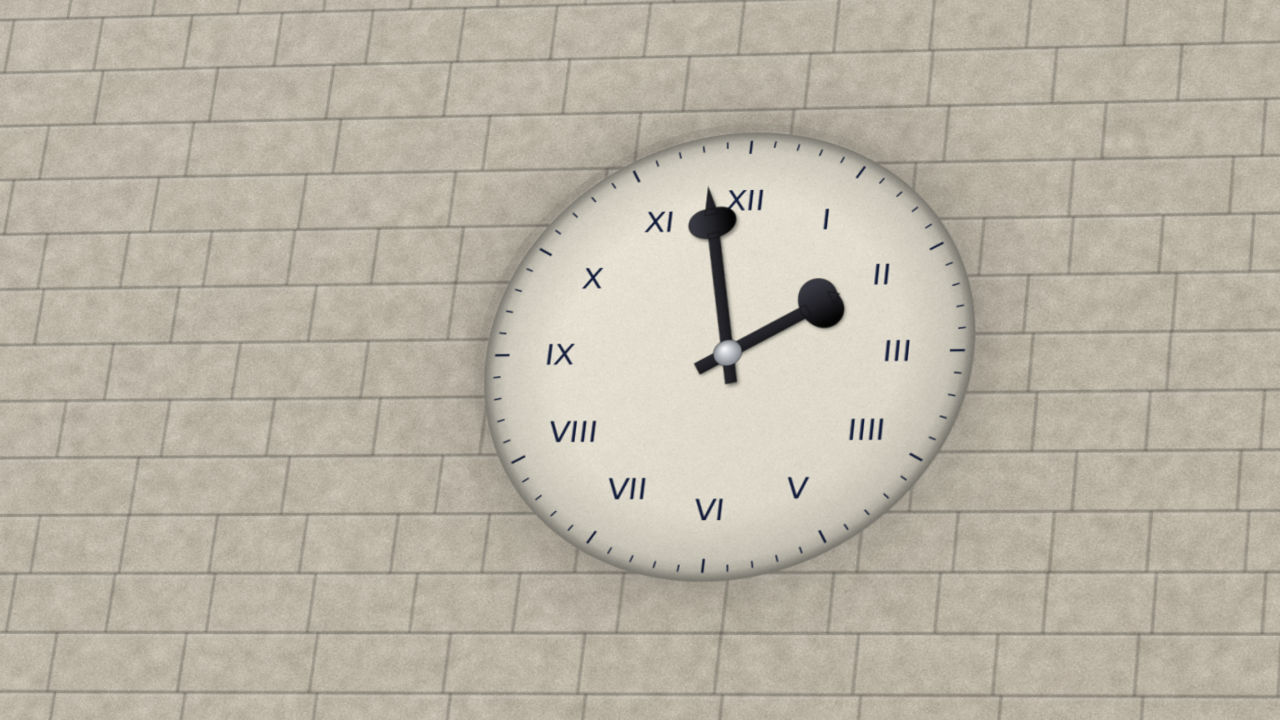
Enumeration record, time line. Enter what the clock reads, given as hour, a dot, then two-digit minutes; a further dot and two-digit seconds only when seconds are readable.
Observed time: 1.58
